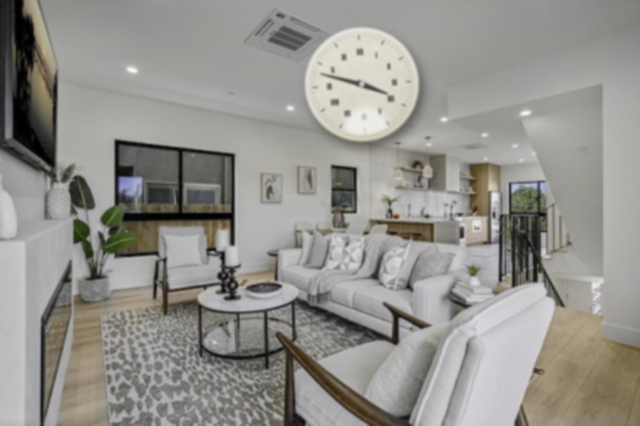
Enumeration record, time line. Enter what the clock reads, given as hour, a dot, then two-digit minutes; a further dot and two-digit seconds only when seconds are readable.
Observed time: 3.48
